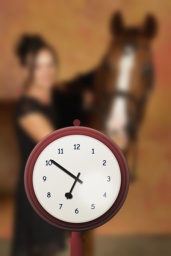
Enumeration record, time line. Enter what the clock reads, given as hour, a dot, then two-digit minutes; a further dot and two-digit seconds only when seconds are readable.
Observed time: 6.51
